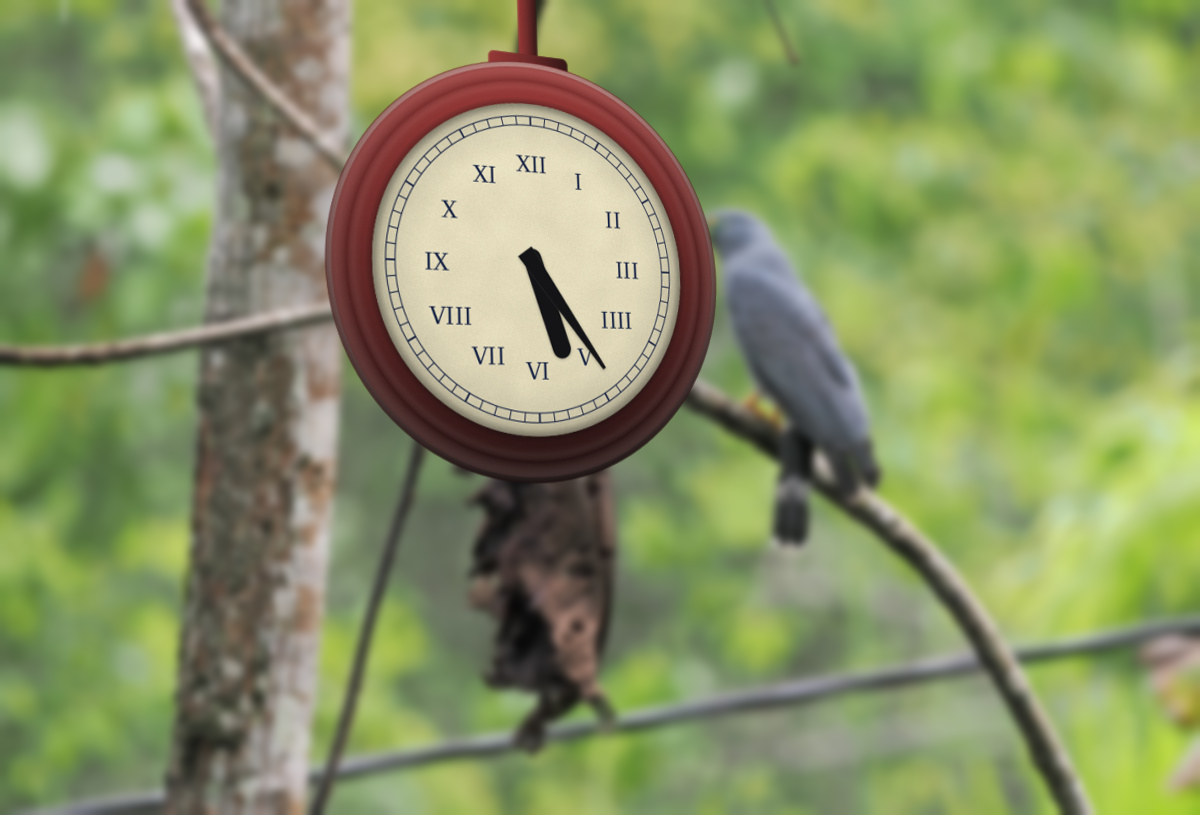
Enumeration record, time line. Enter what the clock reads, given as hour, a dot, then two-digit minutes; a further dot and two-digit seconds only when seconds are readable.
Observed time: 5.24
